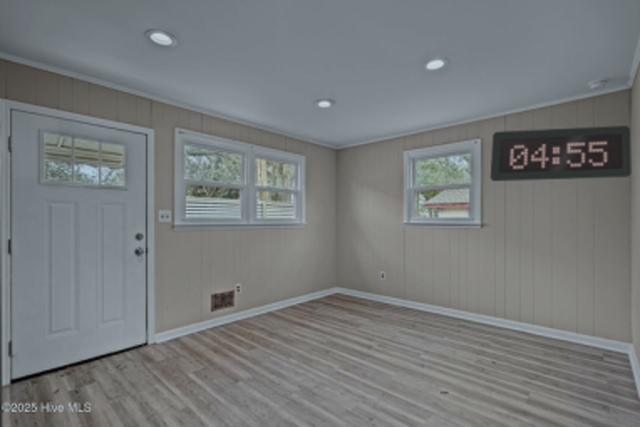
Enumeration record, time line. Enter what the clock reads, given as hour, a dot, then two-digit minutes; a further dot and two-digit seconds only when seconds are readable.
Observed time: 4.55
